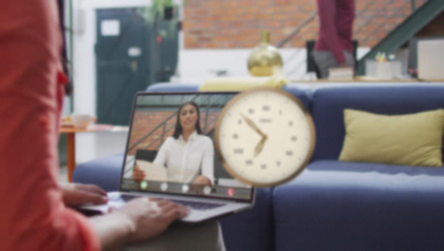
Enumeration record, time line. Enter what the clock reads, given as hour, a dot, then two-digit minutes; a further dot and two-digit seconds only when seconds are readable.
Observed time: 6.52
